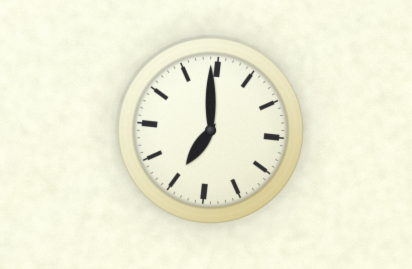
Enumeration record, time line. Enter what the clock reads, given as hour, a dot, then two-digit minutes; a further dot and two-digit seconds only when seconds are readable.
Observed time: 6.59
